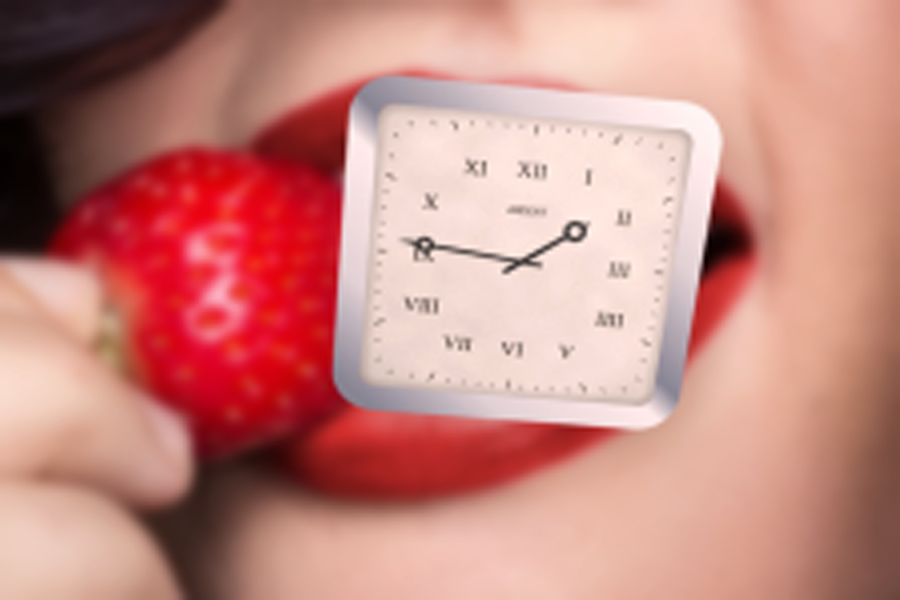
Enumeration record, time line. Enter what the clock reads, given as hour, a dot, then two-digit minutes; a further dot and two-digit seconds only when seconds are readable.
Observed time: 1.46
